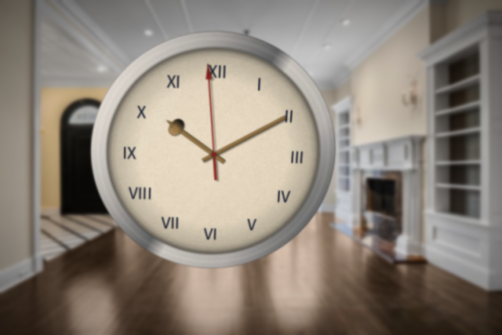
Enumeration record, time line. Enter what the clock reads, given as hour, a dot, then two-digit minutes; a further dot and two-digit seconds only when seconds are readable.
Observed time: 10.09.59
